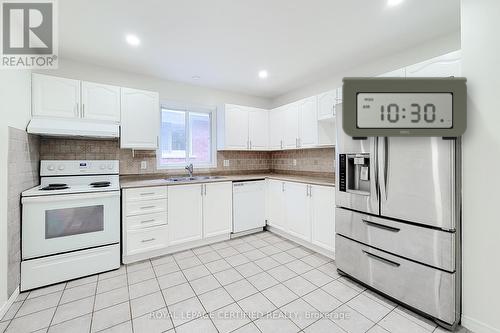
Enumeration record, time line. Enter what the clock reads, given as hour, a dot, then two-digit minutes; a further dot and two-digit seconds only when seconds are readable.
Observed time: 10.30
